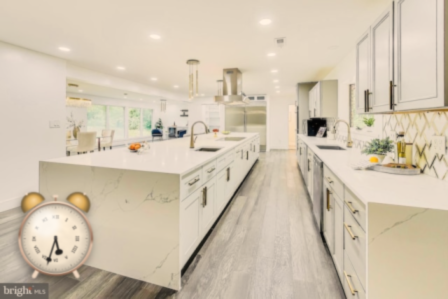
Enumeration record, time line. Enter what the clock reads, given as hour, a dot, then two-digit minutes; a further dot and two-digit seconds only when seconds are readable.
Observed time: 5.33
